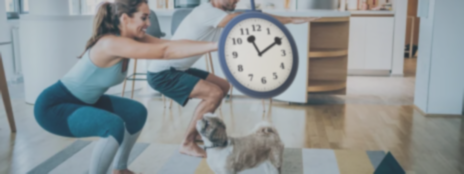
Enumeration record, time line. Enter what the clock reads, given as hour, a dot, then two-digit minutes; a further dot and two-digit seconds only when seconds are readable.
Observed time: 11.10
